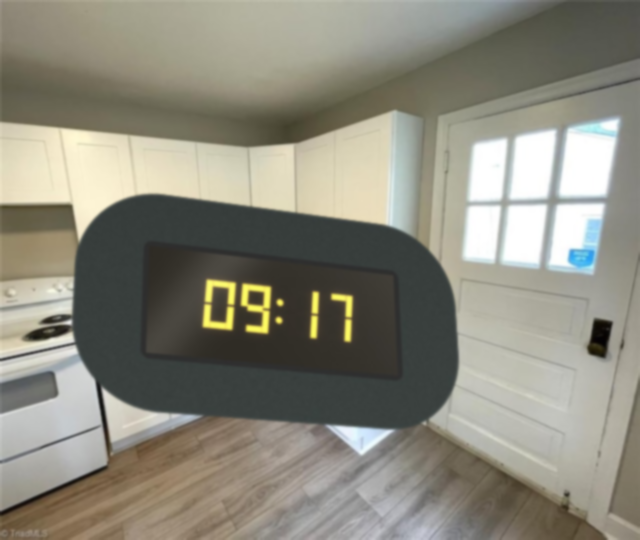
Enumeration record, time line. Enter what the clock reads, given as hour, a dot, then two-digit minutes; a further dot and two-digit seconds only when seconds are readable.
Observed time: 9.17
